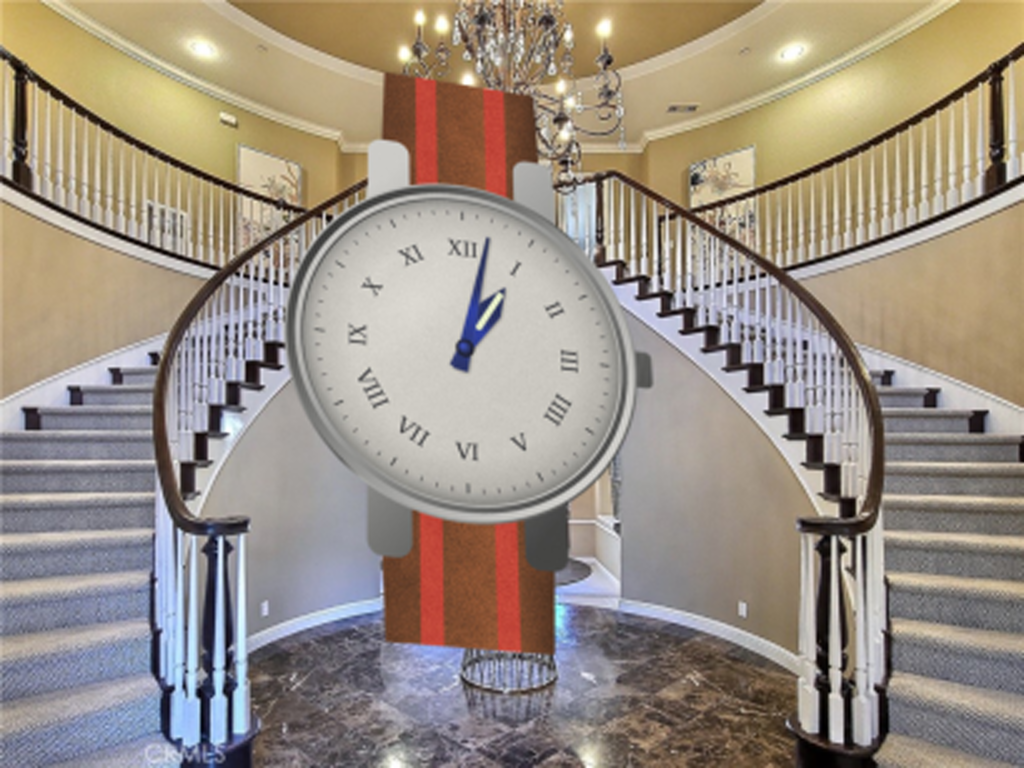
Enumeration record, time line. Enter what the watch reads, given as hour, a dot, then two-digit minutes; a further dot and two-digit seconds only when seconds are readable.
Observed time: 1.02
